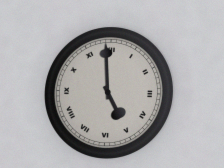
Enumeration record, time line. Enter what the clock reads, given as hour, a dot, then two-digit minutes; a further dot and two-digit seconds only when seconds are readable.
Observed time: 4.59
